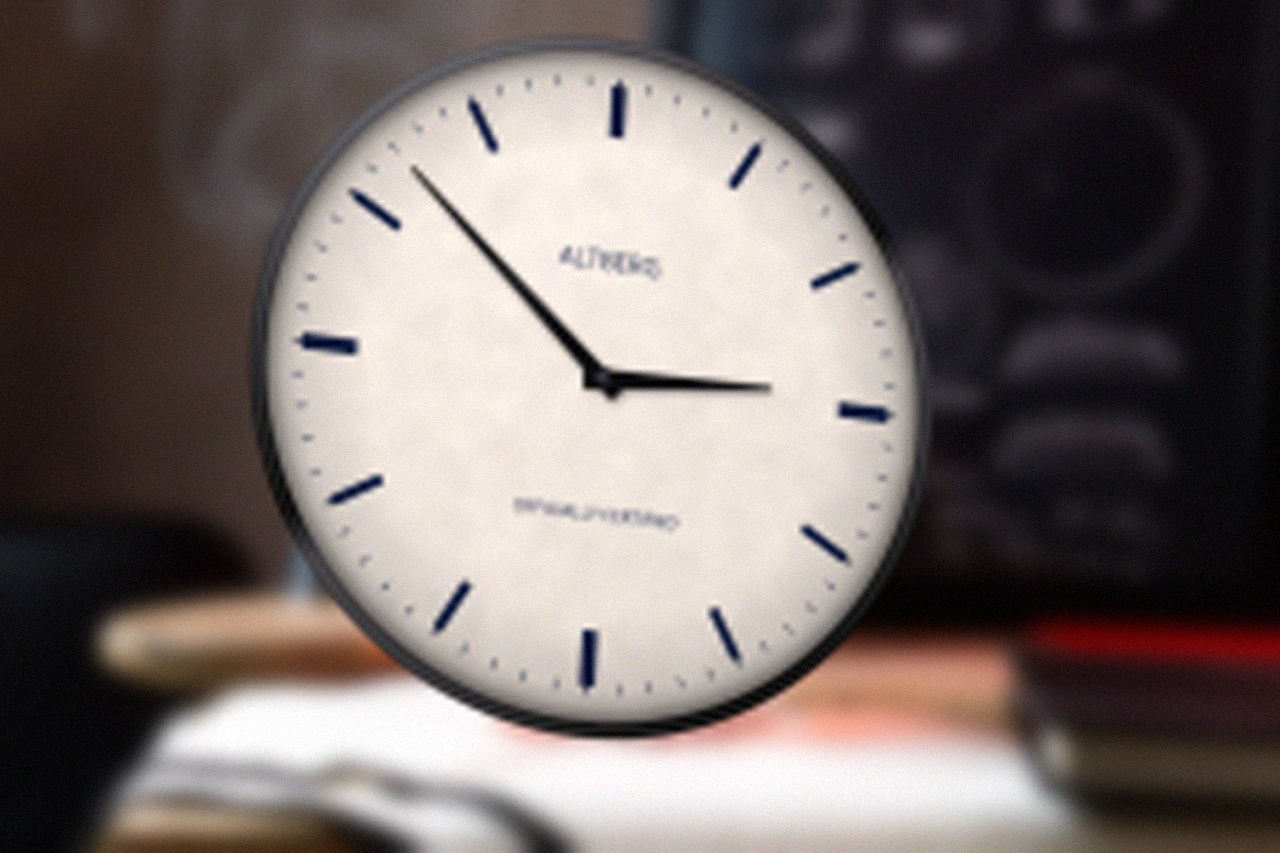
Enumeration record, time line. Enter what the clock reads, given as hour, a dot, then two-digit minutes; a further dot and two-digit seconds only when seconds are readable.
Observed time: 2.52
